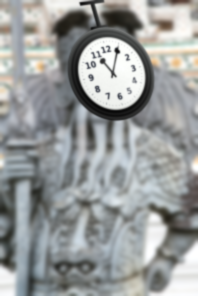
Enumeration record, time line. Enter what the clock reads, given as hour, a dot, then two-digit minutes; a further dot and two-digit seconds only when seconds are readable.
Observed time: 11.05
